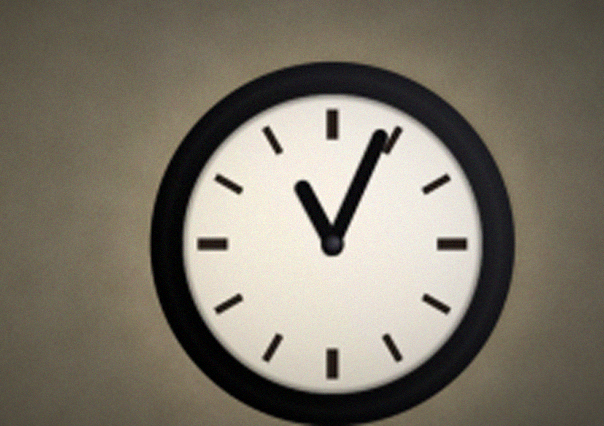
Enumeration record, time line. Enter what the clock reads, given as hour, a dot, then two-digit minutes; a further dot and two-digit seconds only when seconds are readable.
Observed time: 11.04
